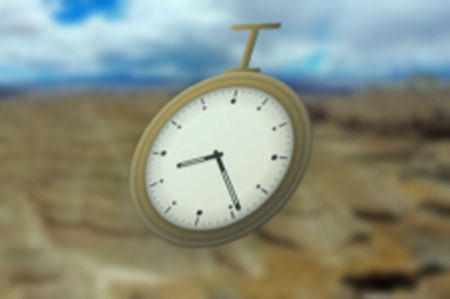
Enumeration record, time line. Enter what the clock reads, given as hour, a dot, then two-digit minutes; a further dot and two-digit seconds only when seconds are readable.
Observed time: 8.24
